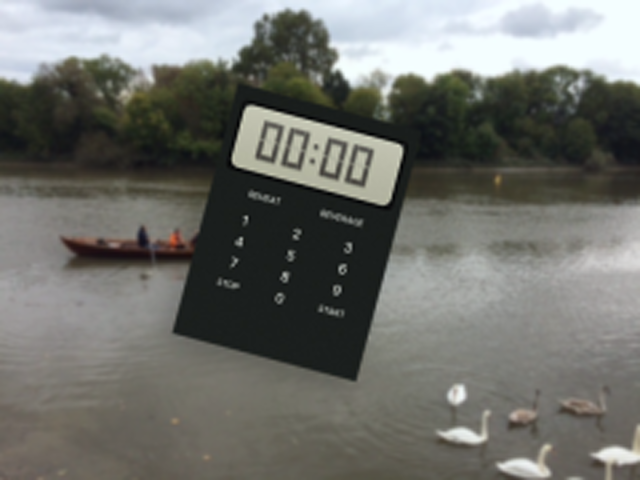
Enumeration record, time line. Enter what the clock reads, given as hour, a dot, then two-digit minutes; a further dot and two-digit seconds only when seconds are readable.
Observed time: 0.00
